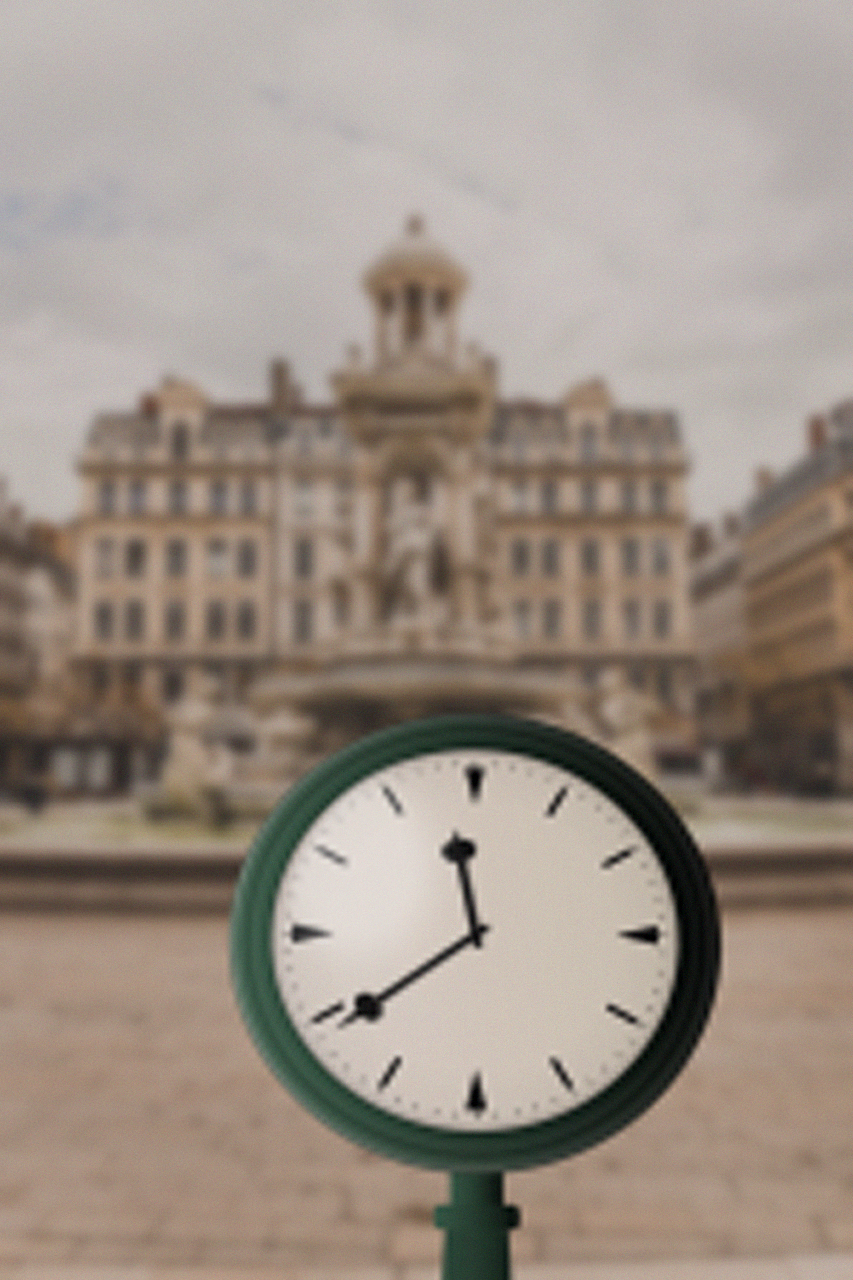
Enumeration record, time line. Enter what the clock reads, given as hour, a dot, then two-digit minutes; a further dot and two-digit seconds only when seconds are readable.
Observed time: 11.39
